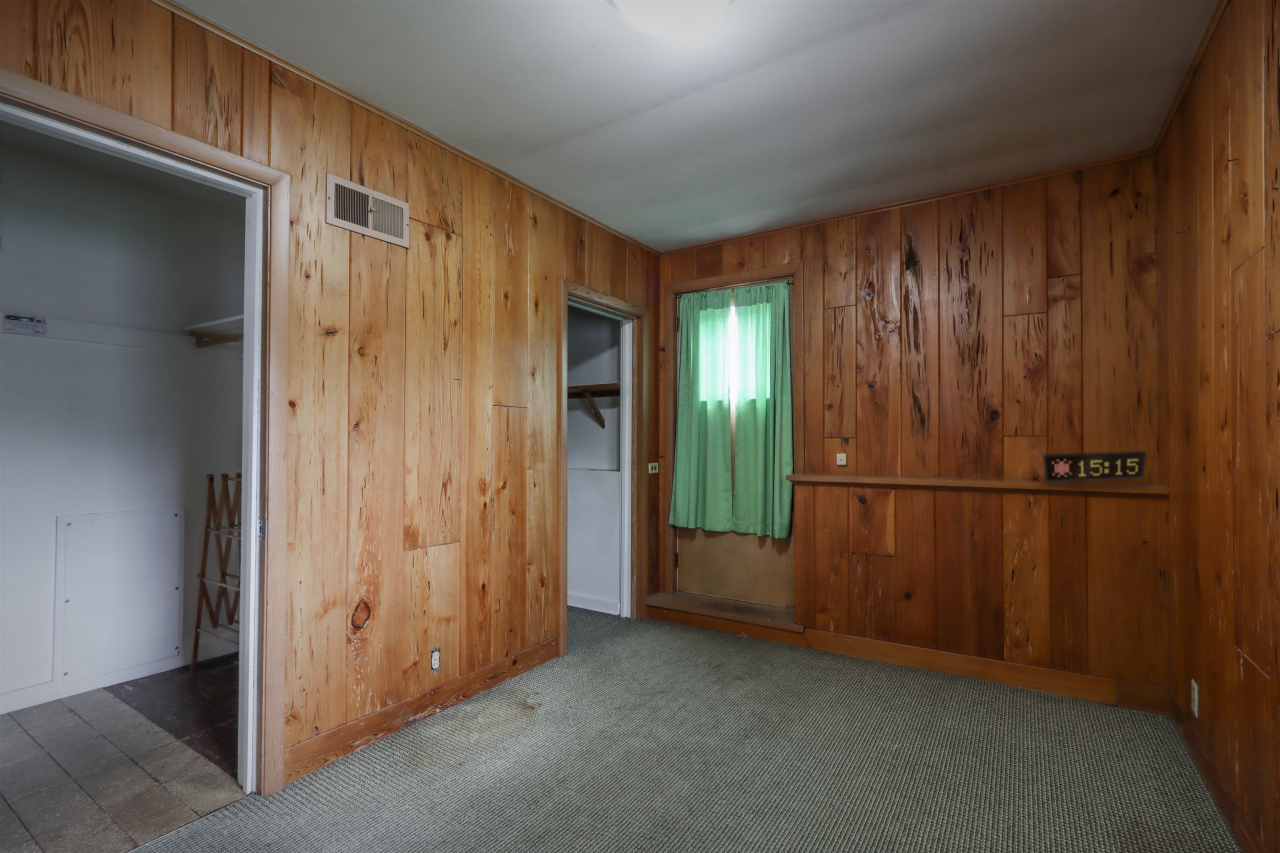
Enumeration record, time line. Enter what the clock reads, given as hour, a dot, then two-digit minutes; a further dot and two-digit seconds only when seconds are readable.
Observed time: 15.15
